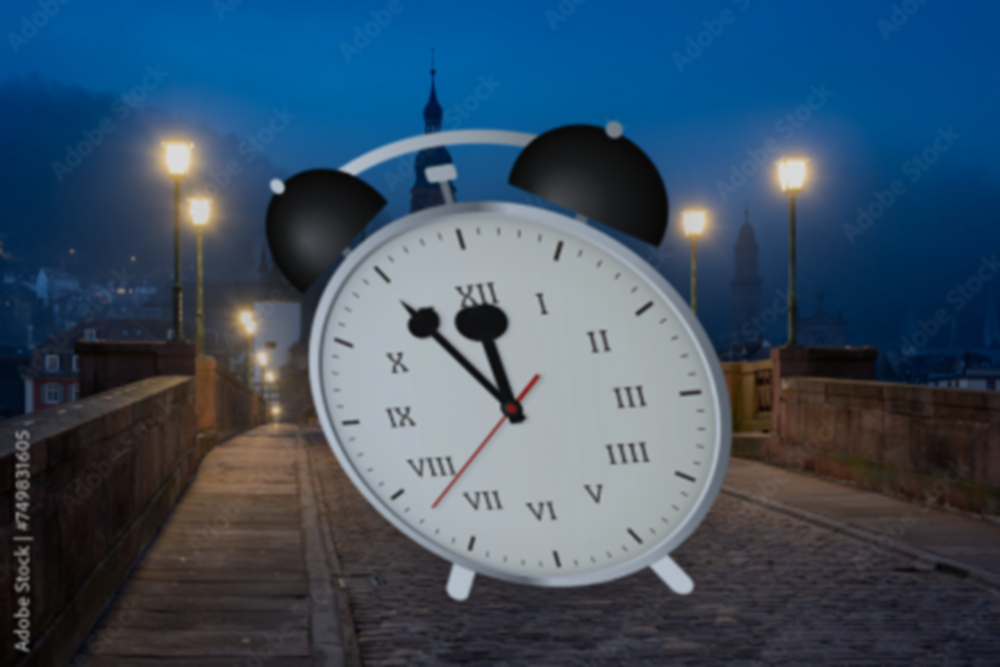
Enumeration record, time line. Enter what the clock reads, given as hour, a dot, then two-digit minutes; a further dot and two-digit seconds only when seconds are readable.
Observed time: 11.54.38
